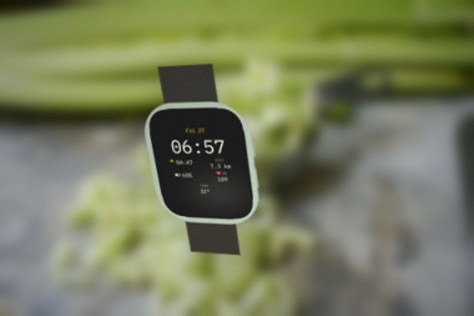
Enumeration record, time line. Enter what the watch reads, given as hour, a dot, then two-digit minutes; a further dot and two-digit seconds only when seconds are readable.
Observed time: 6.57
